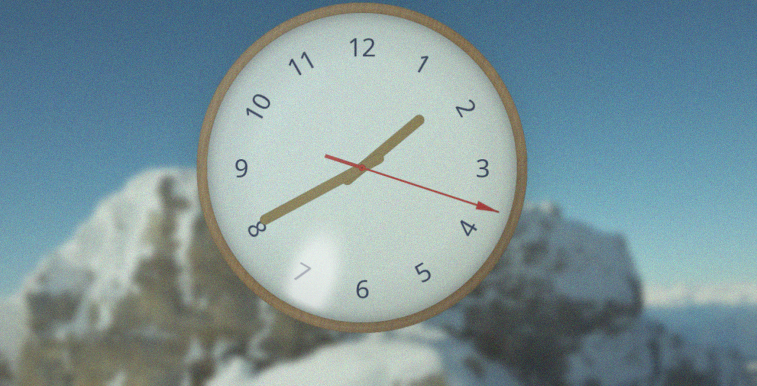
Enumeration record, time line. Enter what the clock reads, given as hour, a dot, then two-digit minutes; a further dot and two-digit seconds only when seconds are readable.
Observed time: 1.40.18
